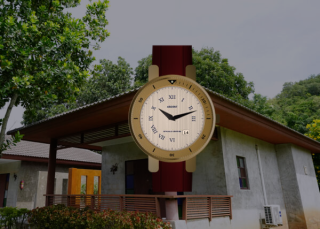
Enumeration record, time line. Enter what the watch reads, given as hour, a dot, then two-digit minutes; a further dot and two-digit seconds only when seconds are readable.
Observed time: 10.12
